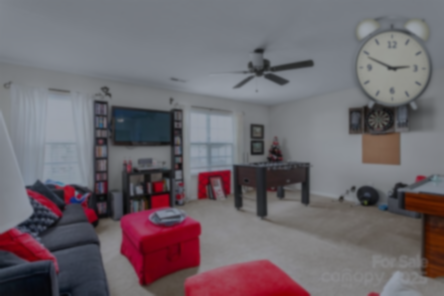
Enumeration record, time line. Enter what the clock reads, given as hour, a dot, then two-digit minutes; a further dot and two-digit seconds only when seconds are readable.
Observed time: 2.49
